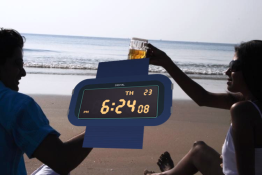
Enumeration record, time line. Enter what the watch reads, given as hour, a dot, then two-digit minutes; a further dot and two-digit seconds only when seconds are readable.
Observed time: 6.24.08
